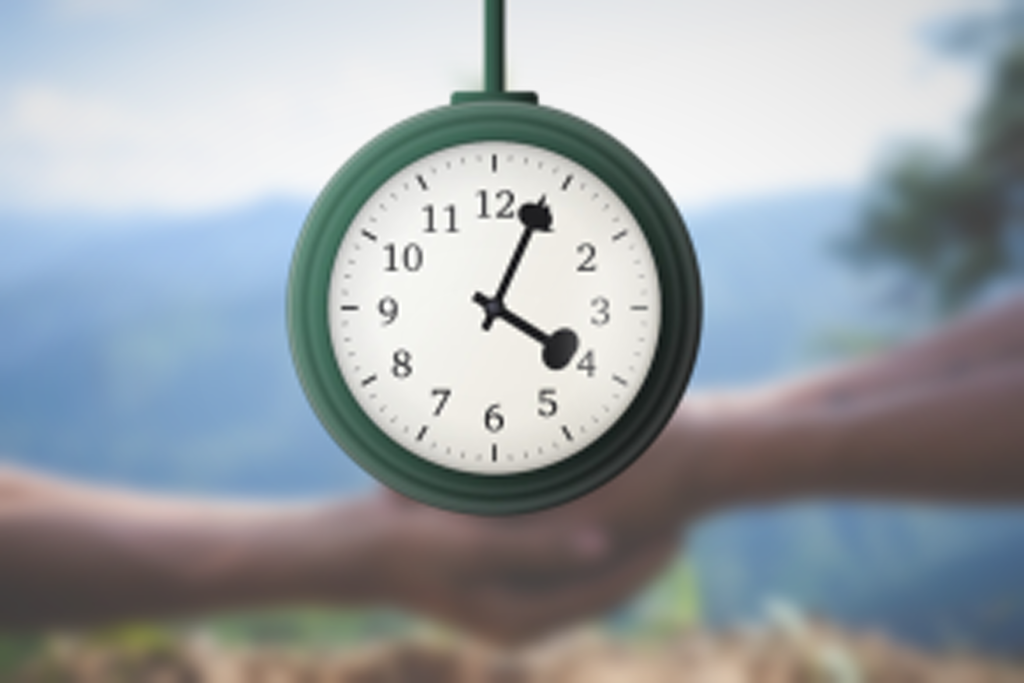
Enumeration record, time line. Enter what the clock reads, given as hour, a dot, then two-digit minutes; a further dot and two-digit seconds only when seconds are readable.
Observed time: 4.04
